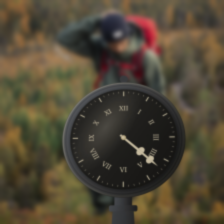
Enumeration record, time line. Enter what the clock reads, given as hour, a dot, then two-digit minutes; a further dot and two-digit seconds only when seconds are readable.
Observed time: 4.22
